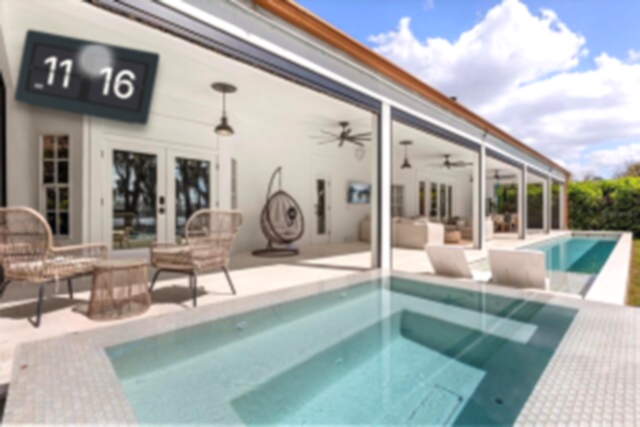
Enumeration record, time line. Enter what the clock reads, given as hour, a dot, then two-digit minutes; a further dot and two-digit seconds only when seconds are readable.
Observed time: 11.16
